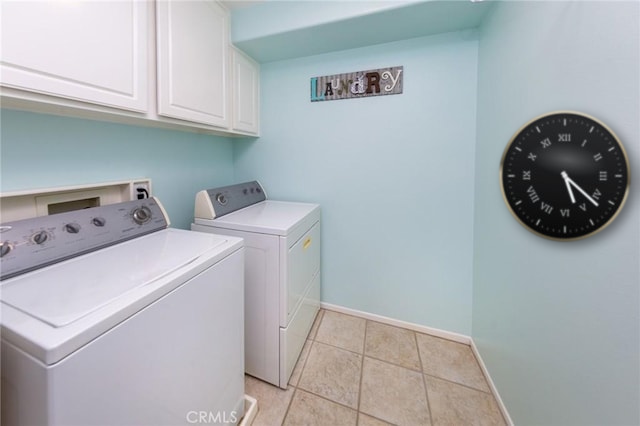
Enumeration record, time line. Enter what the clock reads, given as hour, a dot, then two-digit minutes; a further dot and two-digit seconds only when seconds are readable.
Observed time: 5.22
